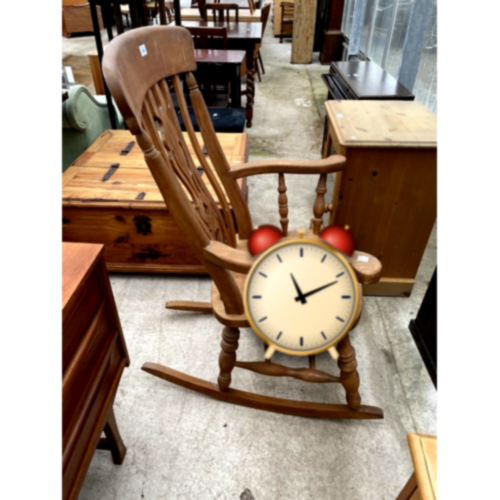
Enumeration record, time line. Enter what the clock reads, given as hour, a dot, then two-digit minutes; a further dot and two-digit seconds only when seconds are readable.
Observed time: 11.11
